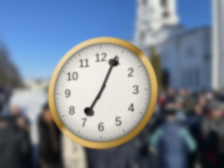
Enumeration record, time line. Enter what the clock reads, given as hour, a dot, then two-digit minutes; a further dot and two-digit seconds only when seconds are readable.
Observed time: 7.04
